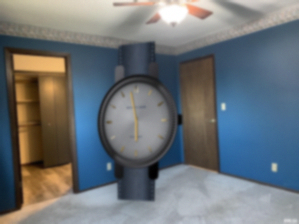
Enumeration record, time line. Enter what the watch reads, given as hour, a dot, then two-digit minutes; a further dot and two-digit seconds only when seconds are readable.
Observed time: 5.58
